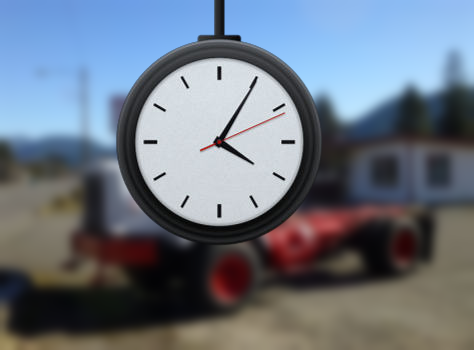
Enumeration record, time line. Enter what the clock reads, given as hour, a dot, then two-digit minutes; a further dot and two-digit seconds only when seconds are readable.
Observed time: 4.05.11
